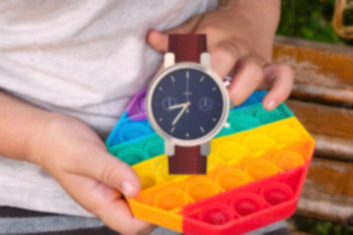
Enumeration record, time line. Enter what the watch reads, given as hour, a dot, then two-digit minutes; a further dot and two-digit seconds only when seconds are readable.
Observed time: 8.36
